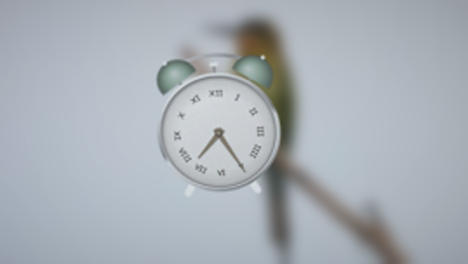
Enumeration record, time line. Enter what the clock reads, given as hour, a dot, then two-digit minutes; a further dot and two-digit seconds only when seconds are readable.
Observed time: 7.25
